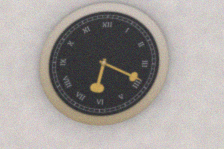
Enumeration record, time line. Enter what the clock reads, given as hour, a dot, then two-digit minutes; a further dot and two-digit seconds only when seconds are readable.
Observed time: 6.19
